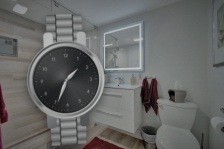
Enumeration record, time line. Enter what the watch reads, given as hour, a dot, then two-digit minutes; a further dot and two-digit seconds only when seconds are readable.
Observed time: 1.34
